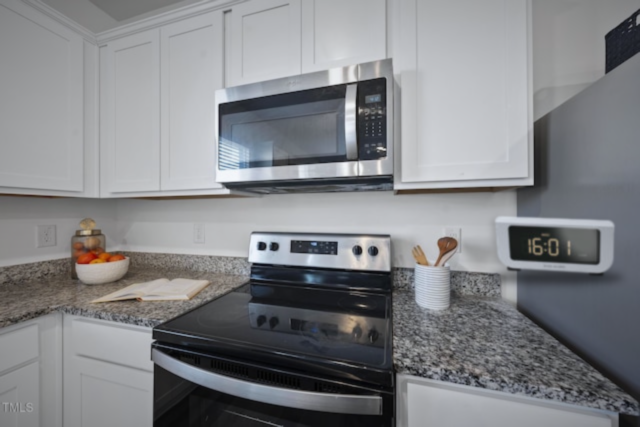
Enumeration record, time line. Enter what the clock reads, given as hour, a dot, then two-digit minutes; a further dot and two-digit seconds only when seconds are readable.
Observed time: 16.01
